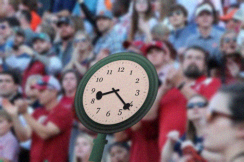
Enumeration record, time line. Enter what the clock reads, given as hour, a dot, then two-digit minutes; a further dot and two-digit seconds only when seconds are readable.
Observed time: 8.22
